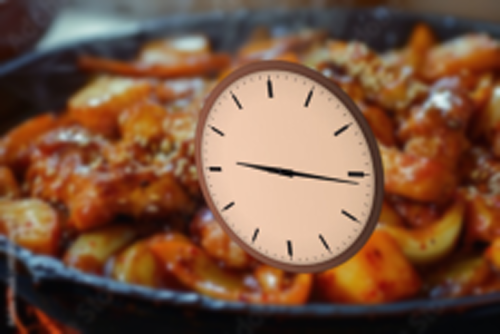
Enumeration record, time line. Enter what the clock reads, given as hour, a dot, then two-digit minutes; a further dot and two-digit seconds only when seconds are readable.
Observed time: 9.16
